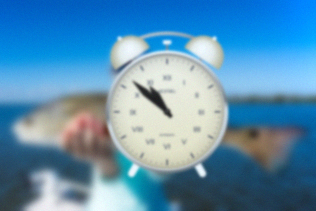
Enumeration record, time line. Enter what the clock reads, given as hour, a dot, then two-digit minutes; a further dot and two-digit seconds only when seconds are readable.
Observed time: 10.52
